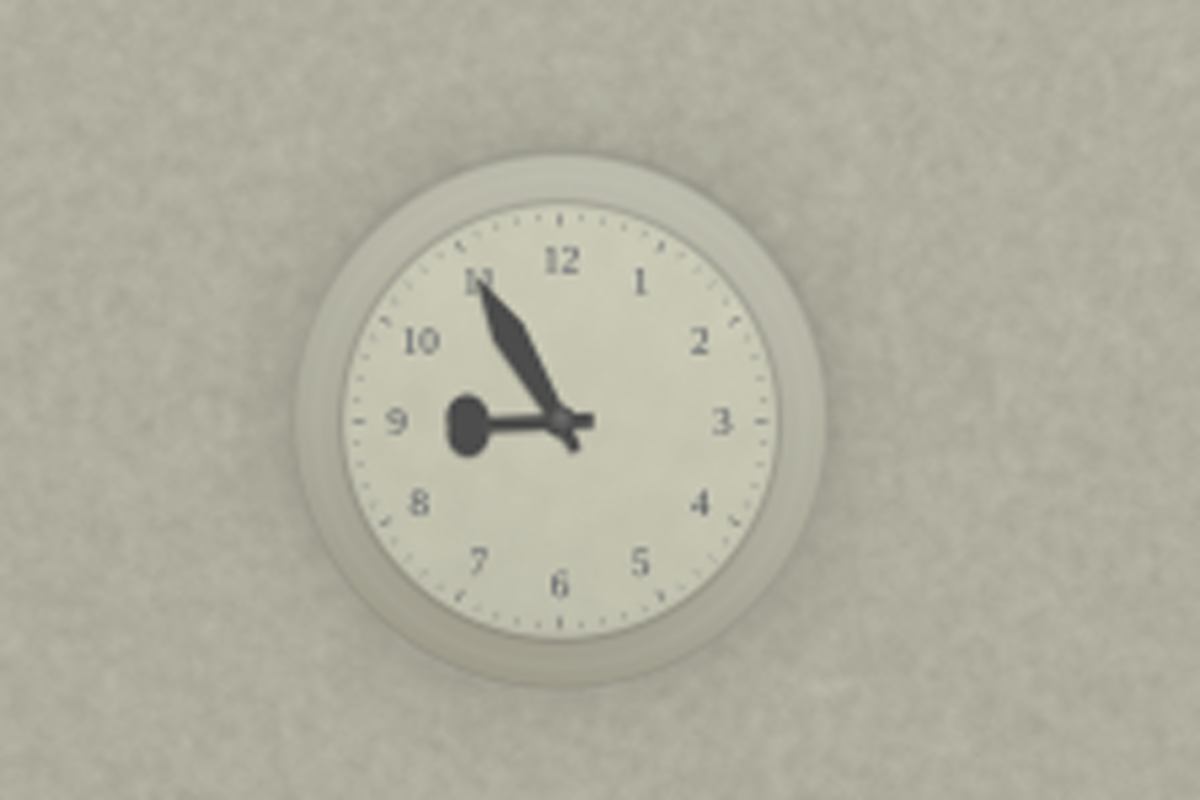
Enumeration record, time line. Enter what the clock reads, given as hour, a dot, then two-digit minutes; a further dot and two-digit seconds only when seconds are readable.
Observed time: 8.55
